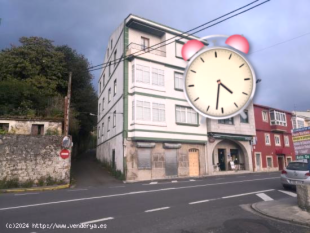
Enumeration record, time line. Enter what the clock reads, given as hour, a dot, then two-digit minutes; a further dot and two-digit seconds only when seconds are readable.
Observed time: 4.32
